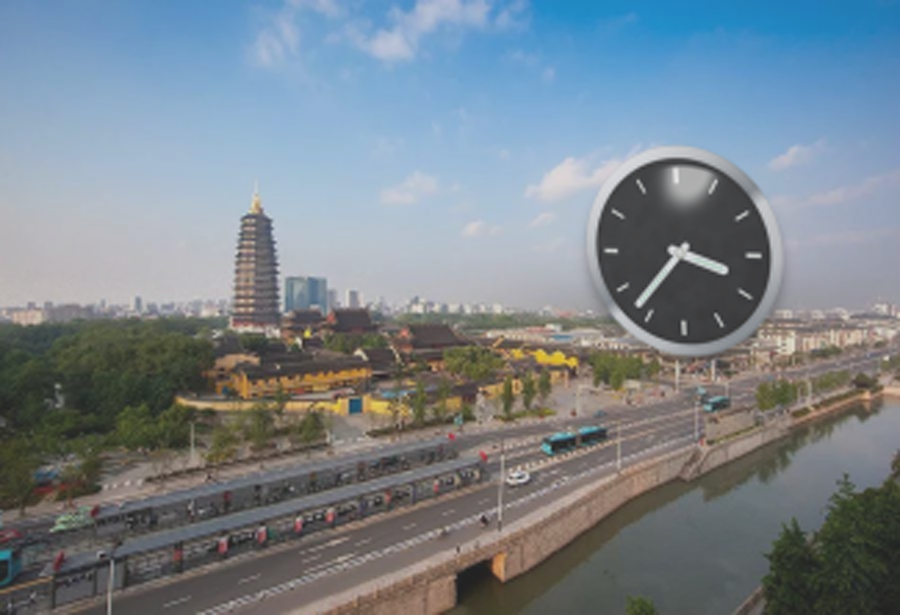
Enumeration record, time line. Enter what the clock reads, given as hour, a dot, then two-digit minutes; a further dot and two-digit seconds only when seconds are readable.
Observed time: 3.37
